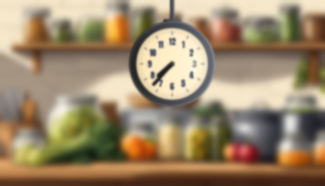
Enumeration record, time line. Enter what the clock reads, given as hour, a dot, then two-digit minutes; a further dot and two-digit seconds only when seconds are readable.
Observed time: 7.37
